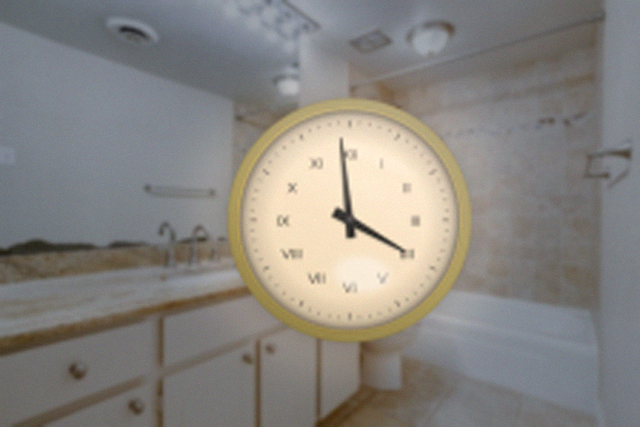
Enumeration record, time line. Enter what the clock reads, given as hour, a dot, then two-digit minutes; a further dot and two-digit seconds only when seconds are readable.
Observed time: 3.59
